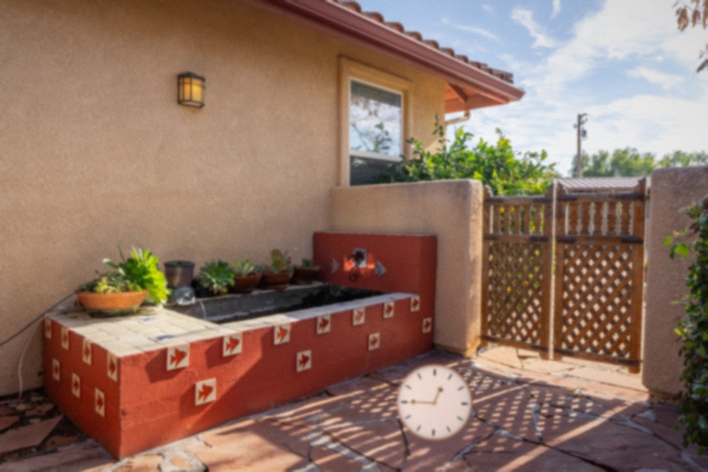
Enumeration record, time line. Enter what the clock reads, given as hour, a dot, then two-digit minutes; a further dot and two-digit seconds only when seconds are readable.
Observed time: 12.45
